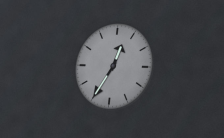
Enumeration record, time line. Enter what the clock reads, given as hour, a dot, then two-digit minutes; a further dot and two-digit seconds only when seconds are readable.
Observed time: 12.35
